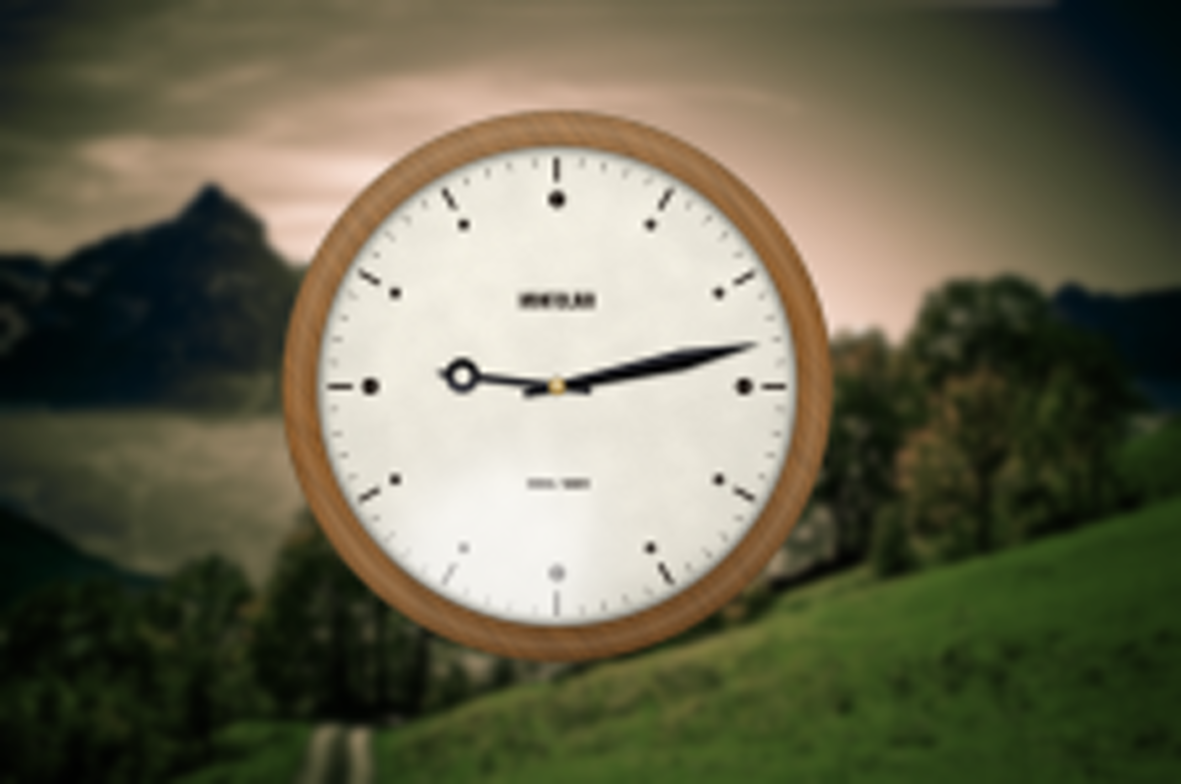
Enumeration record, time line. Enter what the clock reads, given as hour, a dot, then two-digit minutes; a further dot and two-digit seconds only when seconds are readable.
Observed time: 9.13
